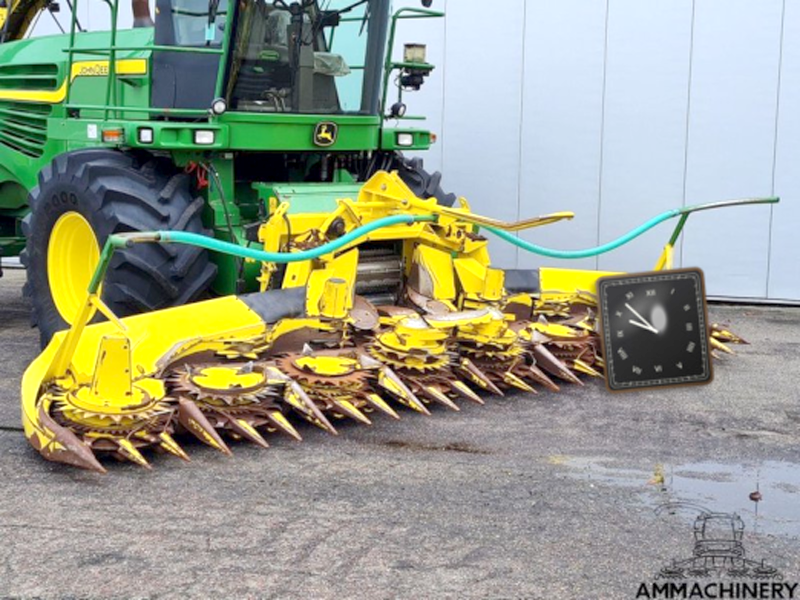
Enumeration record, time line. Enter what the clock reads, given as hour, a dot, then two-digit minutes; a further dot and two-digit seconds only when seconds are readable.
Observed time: 9.53
